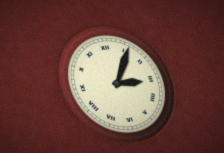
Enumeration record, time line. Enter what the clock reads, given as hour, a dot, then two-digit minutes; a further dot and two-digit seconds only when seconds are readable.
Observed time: 3.06
